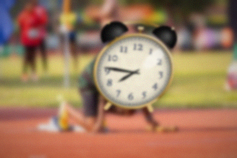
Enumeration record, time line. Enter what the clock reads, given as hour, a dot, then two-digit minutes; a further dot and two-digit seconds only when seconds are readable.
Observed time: 7.46
